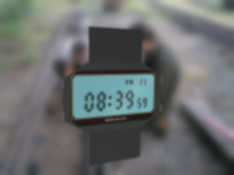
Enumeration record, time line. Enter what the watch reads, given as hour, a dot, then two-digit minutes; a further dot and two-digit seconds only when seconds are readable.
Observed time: 8.39
